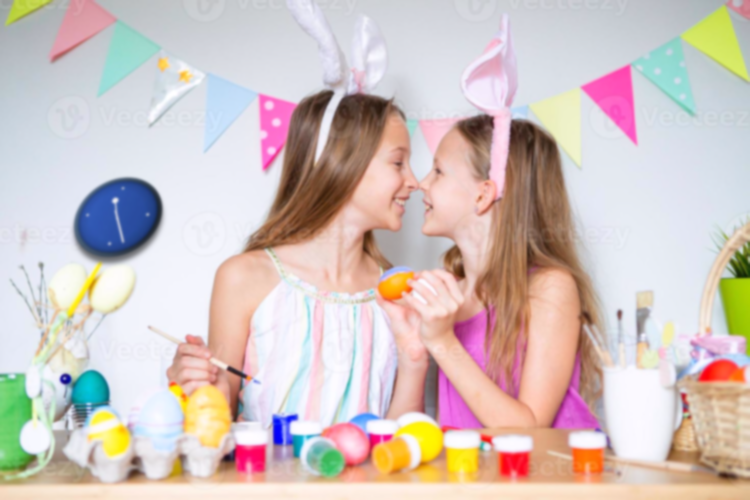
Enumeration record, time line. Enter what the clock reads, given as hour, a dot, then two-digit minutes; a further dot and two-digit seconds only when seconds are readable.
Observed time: 11.26
